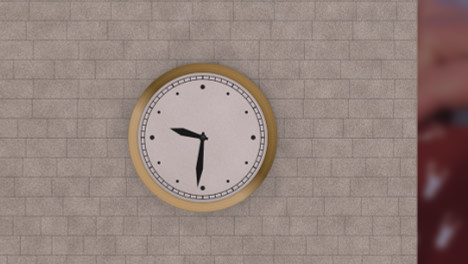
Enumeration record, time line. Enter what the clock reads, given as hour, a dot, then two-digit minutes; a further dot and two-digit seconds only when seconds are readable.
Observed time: 9.31
